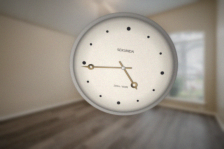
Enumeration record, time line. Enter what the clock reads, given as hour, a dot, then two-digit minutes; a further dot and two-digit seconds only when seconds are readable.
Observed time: 4.44
